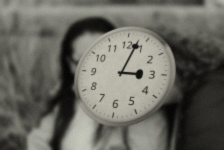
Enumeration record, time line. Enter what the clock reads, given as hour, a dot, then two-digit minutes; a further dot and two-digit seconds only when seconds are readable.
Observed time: 3.03
